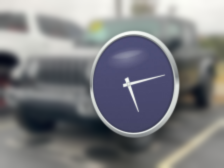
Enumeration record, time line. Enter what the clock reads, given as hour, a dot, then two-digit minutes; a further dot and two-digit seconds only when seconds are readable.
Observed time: 5.13
